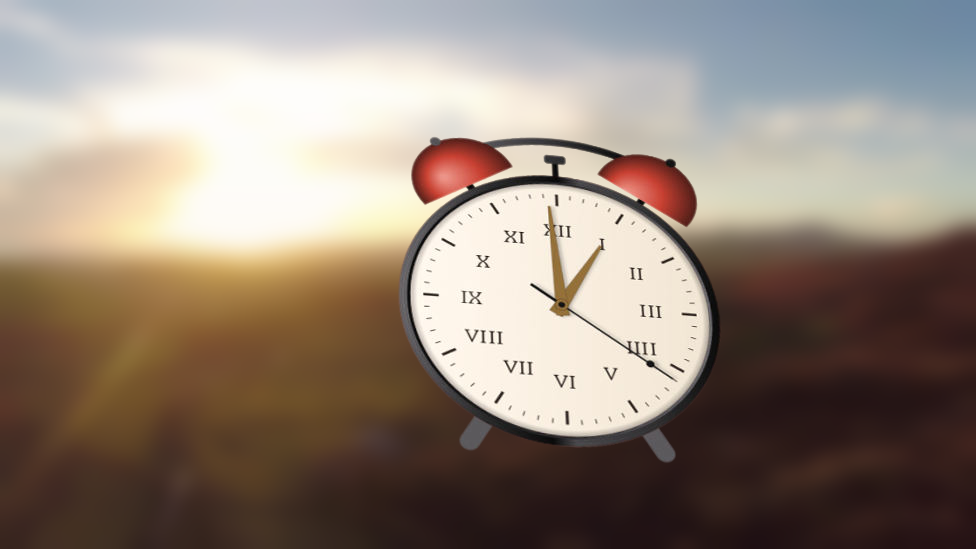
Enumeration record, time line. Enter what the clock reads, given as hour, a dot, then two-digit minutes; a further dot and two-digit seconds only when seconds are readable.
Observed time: 12.59.21
